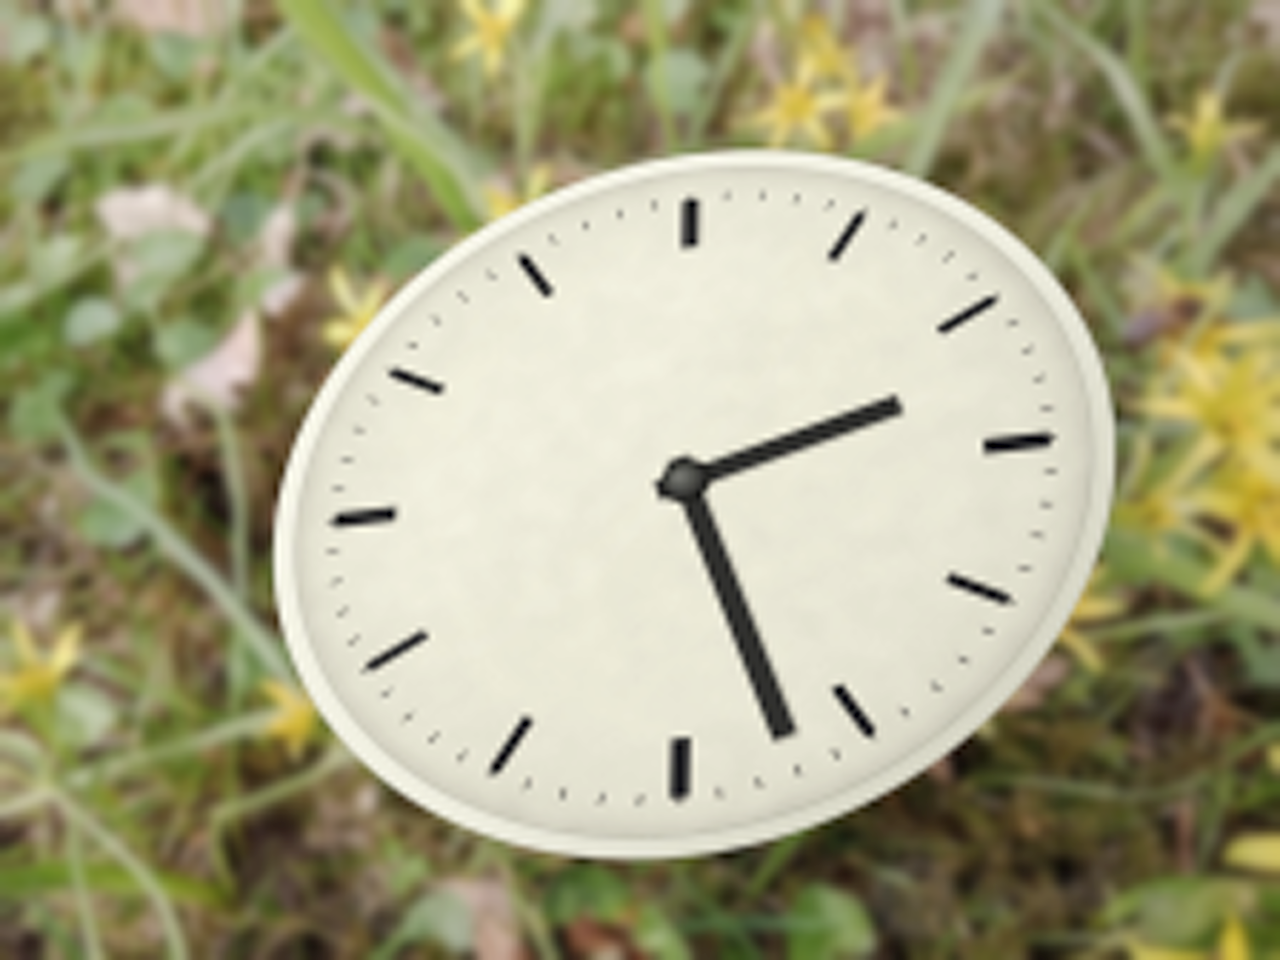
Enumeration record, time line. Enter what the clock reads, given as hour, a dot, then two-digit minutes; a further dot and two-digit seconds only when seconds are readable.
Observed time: 2.27
